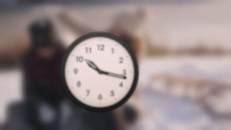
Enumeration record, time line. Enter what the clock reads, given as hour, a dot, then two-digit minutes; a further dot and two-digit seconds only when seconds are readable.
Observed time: 10.17
